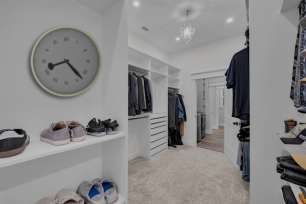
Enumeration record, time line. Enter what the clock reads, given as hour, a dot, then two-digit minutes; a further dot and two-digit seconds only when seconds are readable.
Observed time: 8.23
